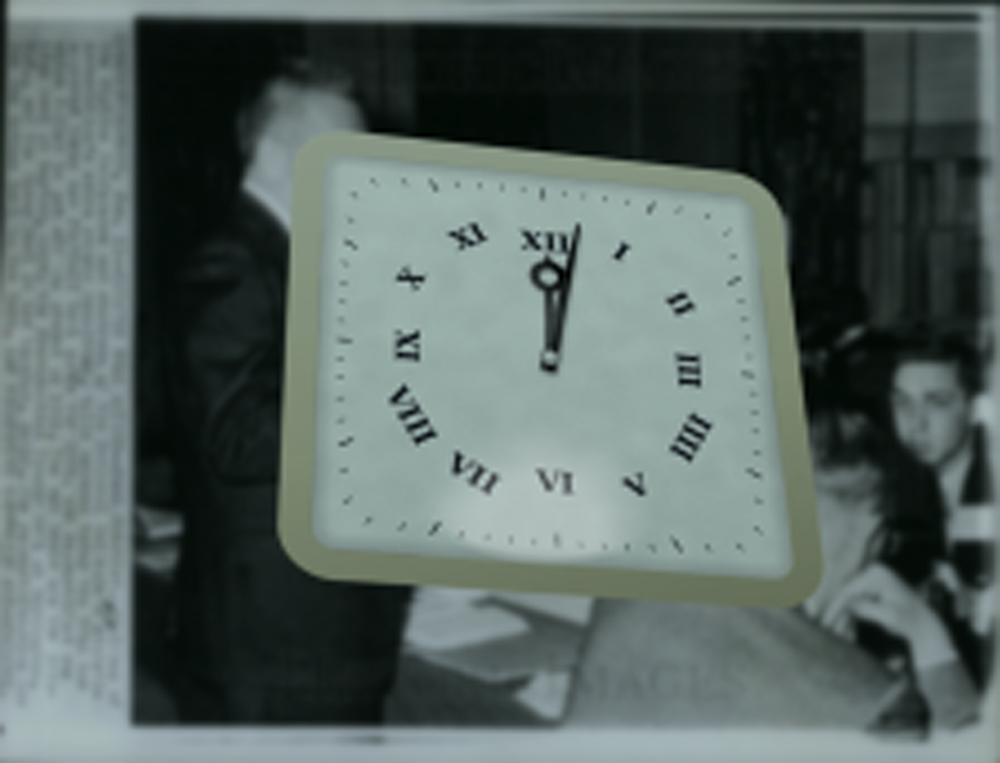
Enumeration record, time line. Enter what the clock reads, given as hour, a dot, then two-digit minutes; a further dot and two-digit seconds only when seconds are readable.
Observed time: 12.02
